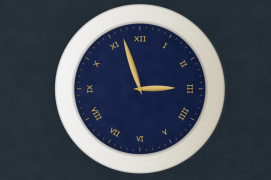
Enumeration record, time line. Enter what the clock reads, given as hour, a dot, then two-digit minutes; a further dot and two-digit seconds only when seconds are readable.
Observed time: 2.57
